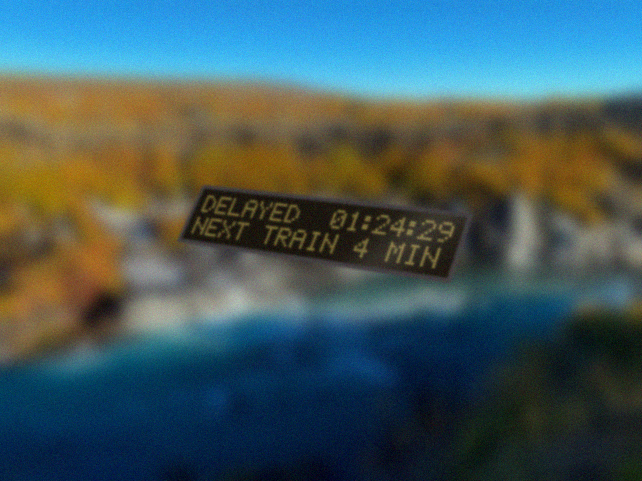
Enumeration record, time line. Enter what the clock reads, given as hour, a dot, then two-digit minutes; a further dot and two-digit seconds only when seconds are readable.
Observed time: 1.24.29
